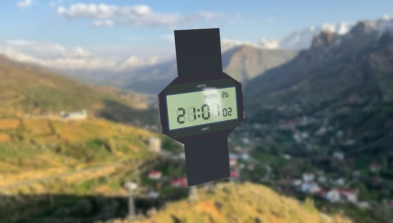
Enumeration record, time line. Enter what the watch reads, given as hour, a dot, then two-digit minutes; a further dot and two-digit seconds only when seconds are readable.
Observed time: 21.01.02
